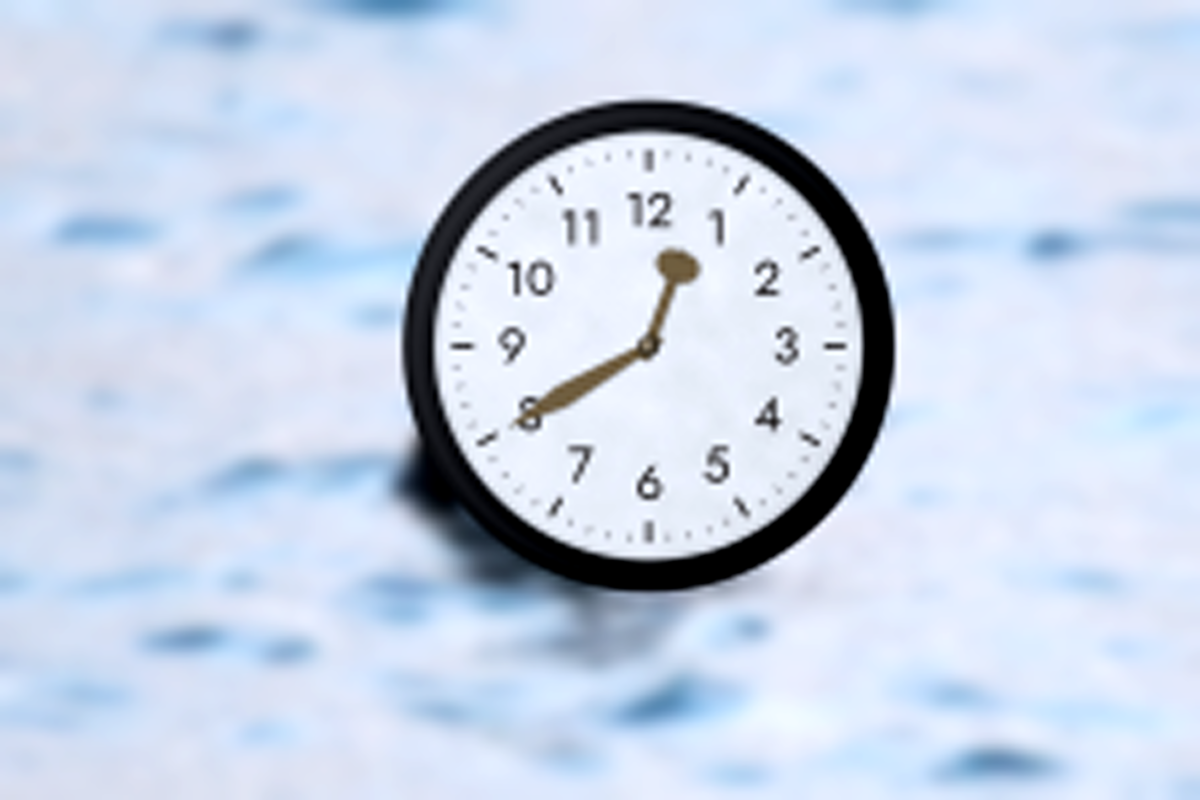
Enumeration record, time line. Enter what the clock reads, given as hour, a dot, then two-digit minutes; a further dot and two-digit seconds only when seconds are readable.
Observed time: 12.40
